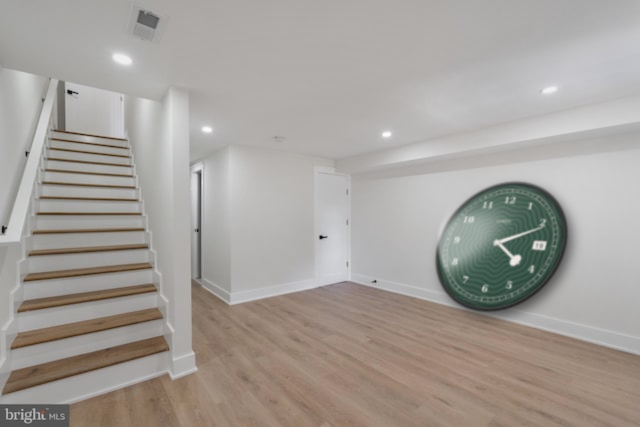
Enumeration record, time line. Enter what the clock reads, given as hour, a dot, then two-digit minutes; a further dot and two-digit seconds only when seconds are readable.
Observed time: 4.11
